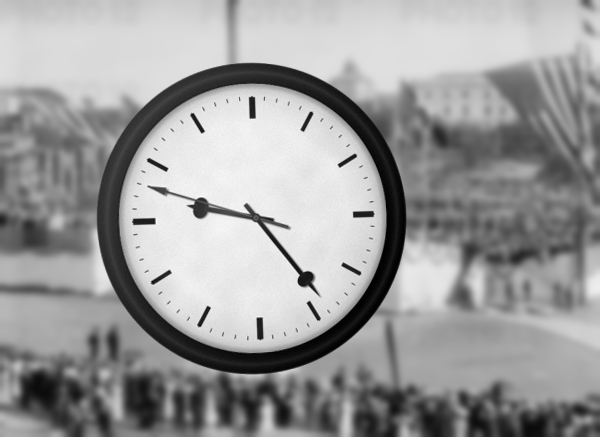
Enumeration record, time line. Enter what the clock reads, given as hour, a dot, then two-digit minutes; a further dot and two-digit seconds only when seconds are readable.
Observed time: 9.23.48
